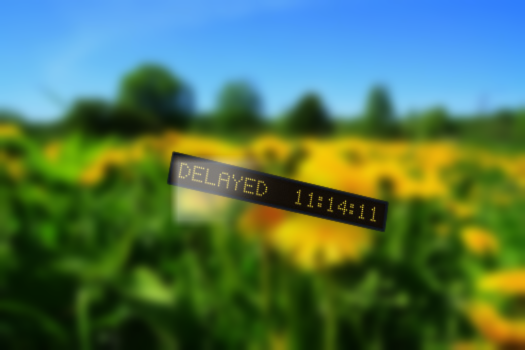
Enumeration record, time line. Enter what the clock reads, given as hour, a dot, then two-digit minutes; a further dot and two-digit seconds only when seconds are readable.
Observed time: 11.14.11
